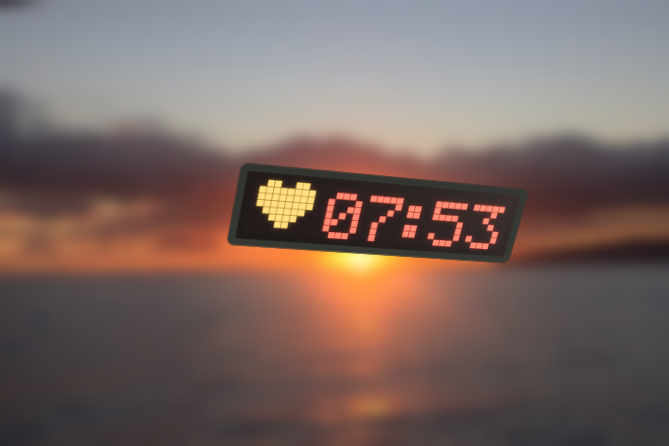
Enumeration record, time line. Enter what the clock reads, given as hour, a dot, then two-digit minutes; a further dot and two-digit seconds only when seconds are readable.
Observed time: 7.53
